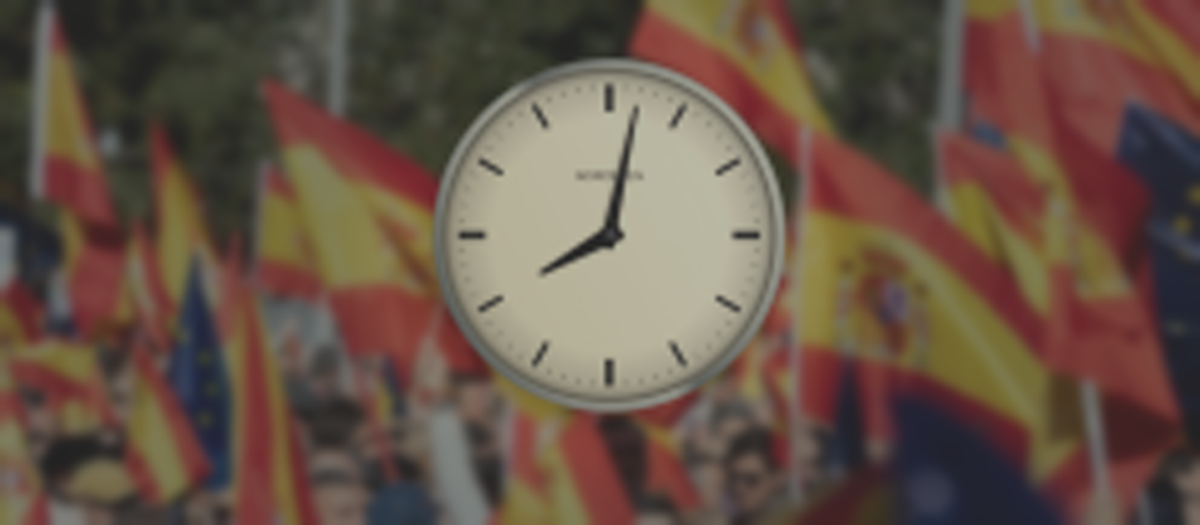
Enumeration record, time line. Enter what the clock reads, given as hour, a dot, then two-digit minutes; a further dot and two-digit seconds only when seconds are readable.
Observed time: 8.02
